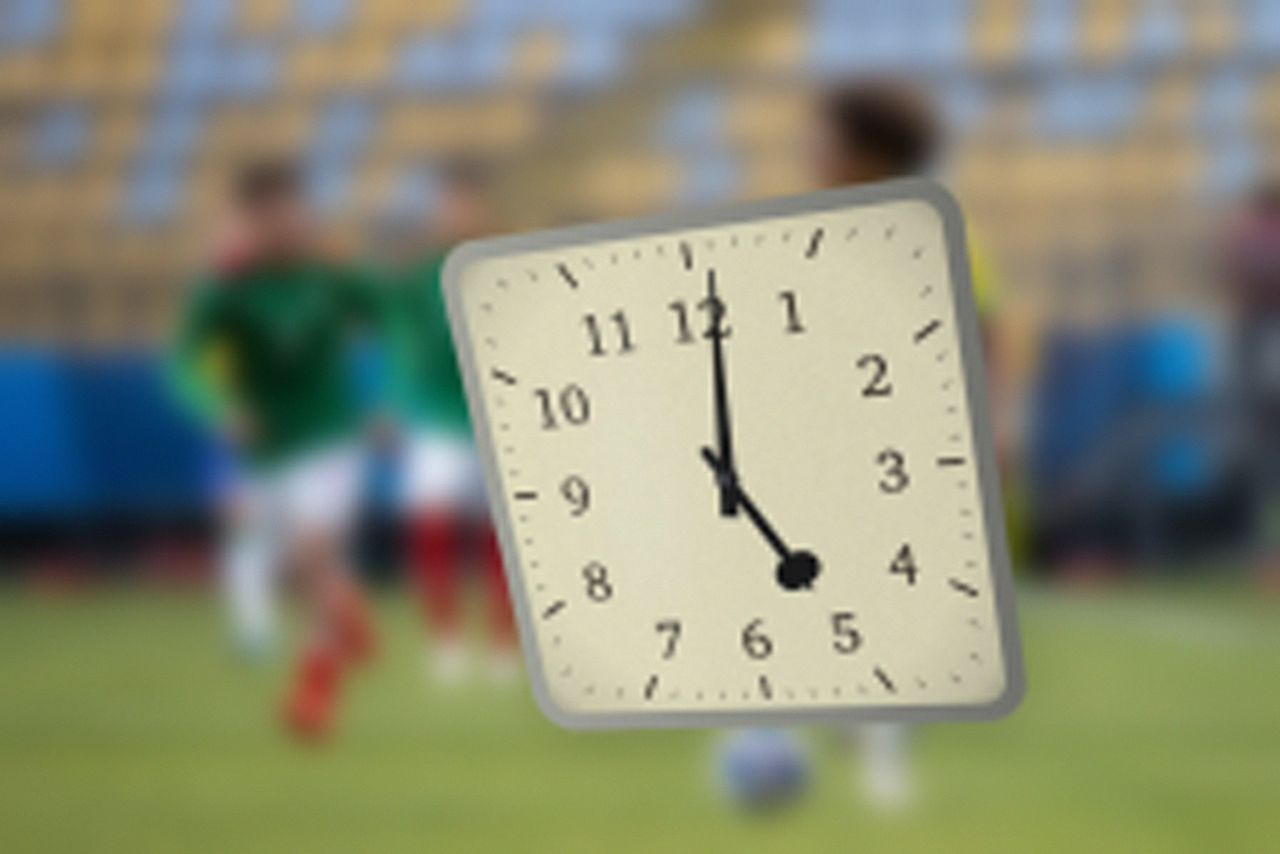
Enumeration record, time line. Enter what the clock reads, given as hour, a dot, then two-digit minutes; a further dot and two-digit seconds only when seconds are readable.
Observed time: 5.01
